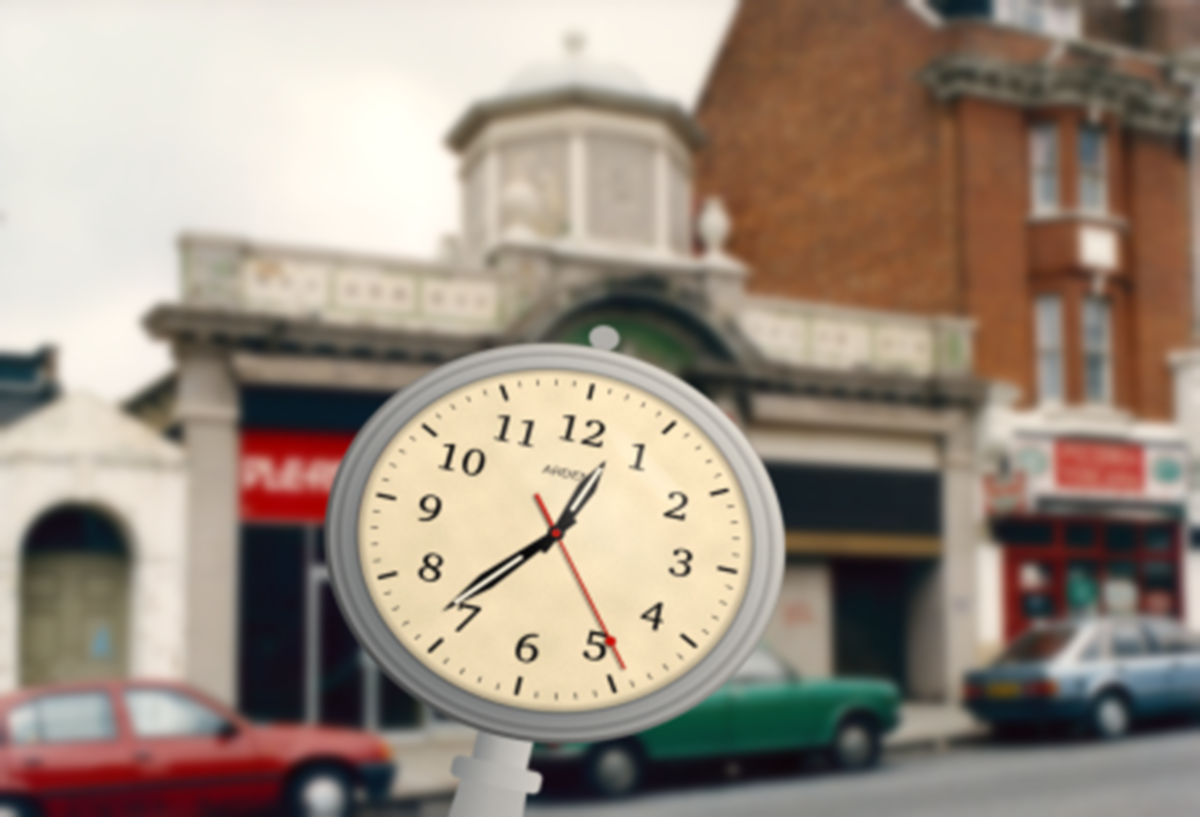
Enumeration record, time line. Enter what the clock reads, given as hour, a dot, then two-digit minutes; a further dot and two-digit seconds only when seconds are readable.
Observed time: 12.36.24
